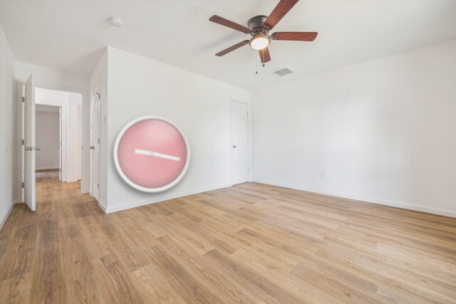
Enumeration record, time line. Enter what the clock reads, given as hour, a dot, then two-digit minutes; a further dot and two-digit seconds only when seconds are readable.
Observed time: 9.17
